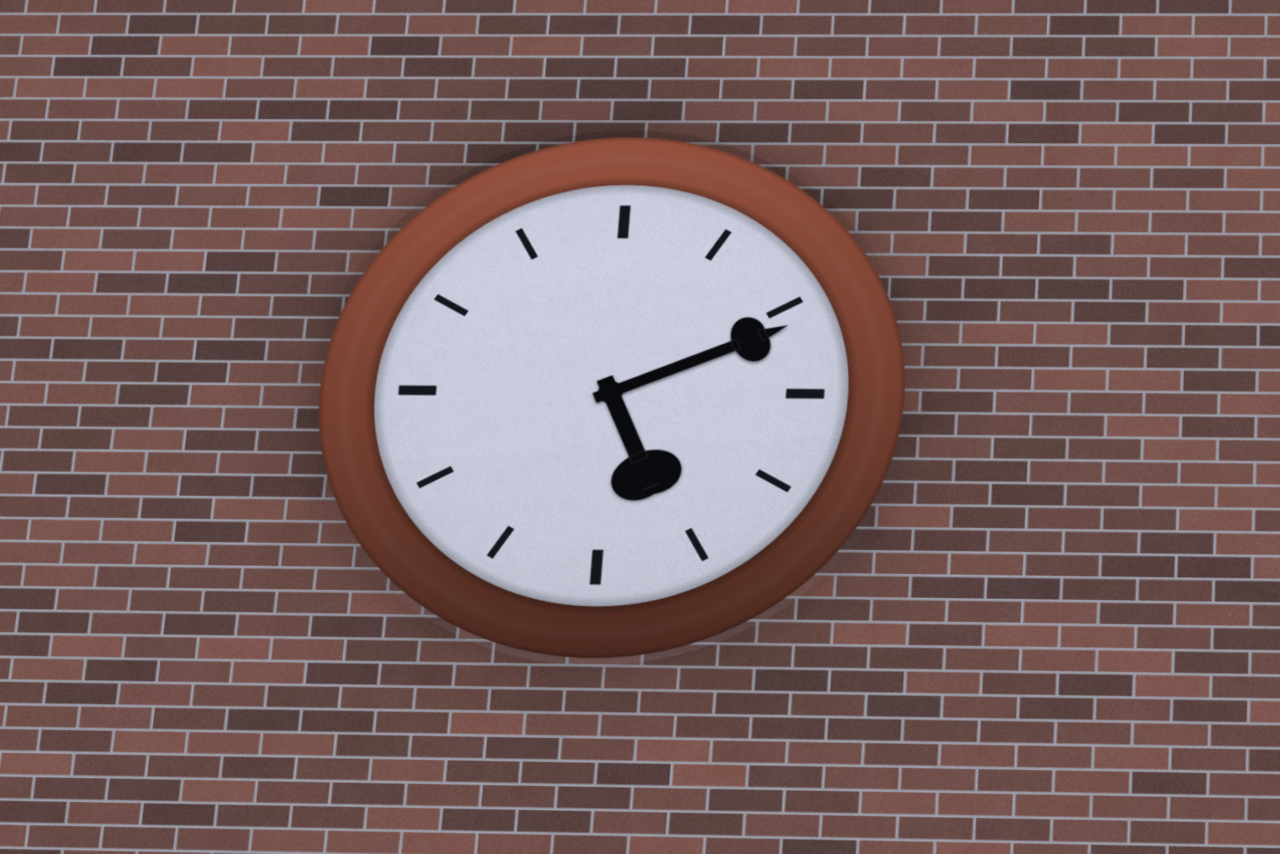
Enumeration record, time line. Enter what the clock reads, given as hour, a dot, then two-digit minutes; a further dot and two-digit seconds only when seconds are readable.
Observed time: 5.11
